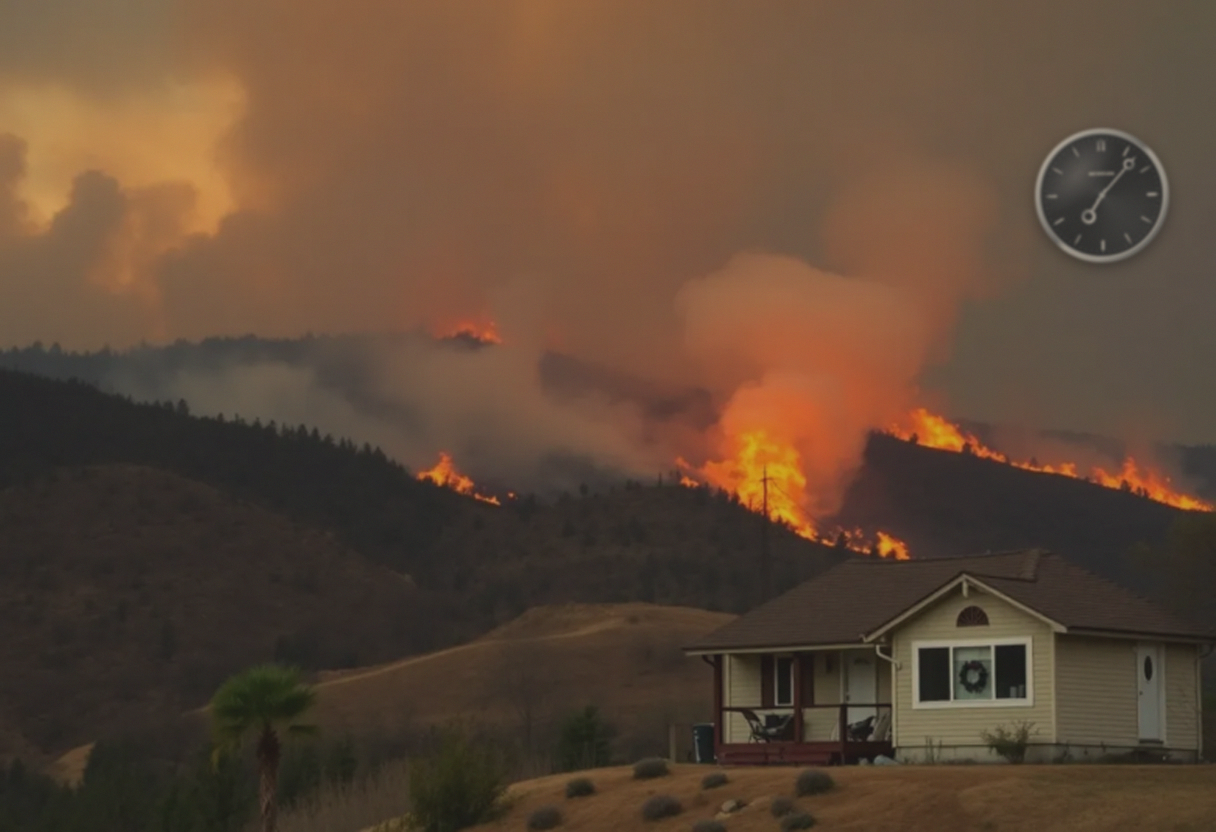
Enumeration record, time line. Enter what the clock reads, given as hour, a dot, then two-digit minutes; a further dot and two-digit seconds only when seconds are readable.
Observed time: 7.07
